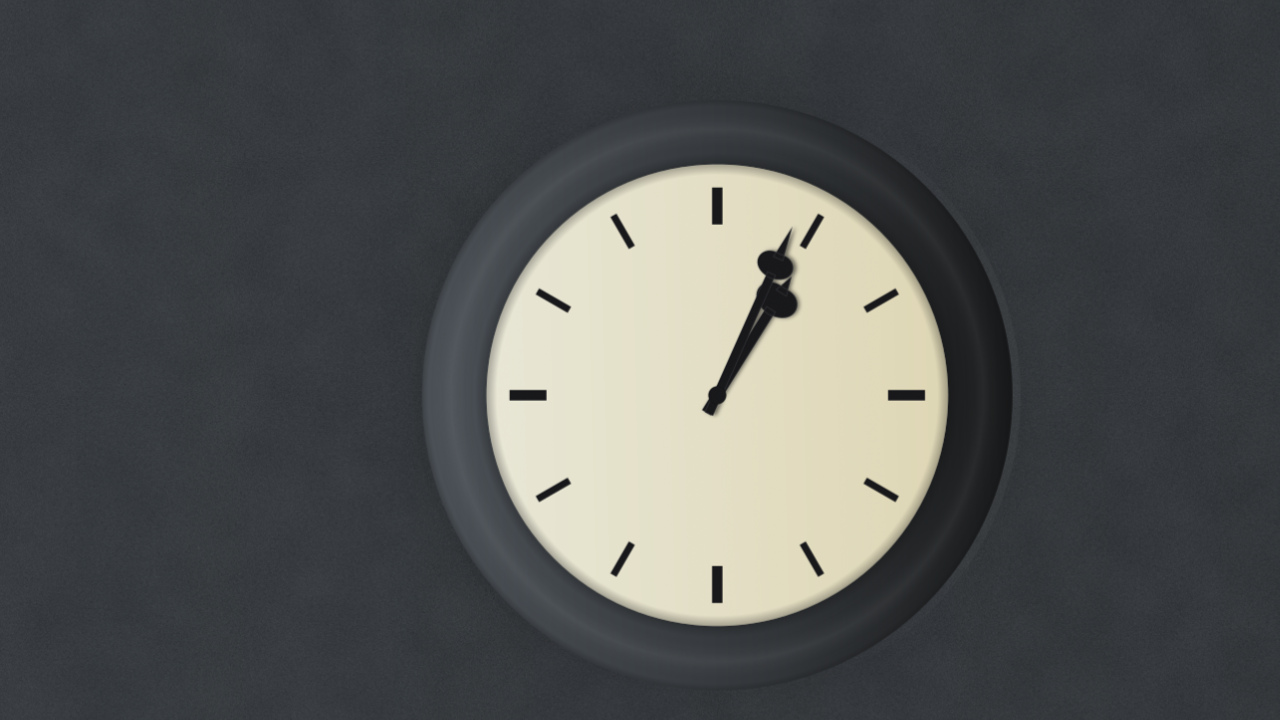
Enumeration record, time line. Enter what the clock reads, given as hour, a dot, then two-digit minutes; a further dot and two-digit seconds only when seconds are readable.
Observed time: 1.04
